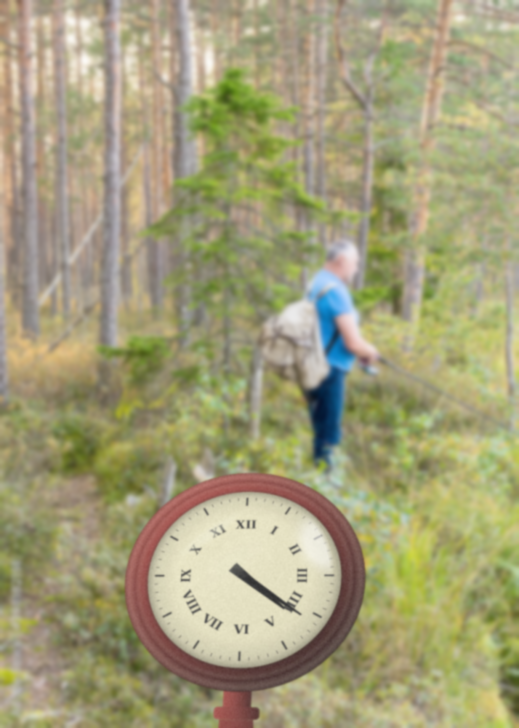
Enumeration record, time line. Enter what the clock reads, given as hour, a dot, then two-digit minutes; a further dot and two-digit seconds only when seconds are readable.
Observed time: 4.21
